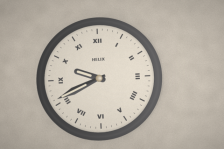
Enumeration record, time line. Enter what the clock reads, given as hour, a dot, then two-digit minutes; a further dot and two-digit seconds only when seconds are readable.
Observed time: 9.41
